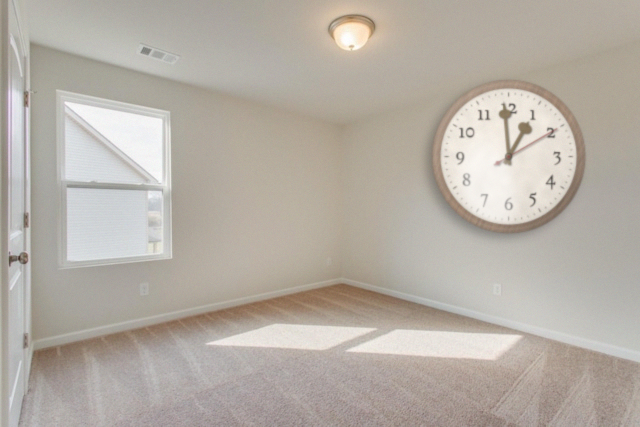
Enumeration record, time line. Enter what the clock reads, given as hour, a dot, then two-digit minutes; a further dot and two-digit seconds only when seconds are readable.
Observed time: 12.59.10
